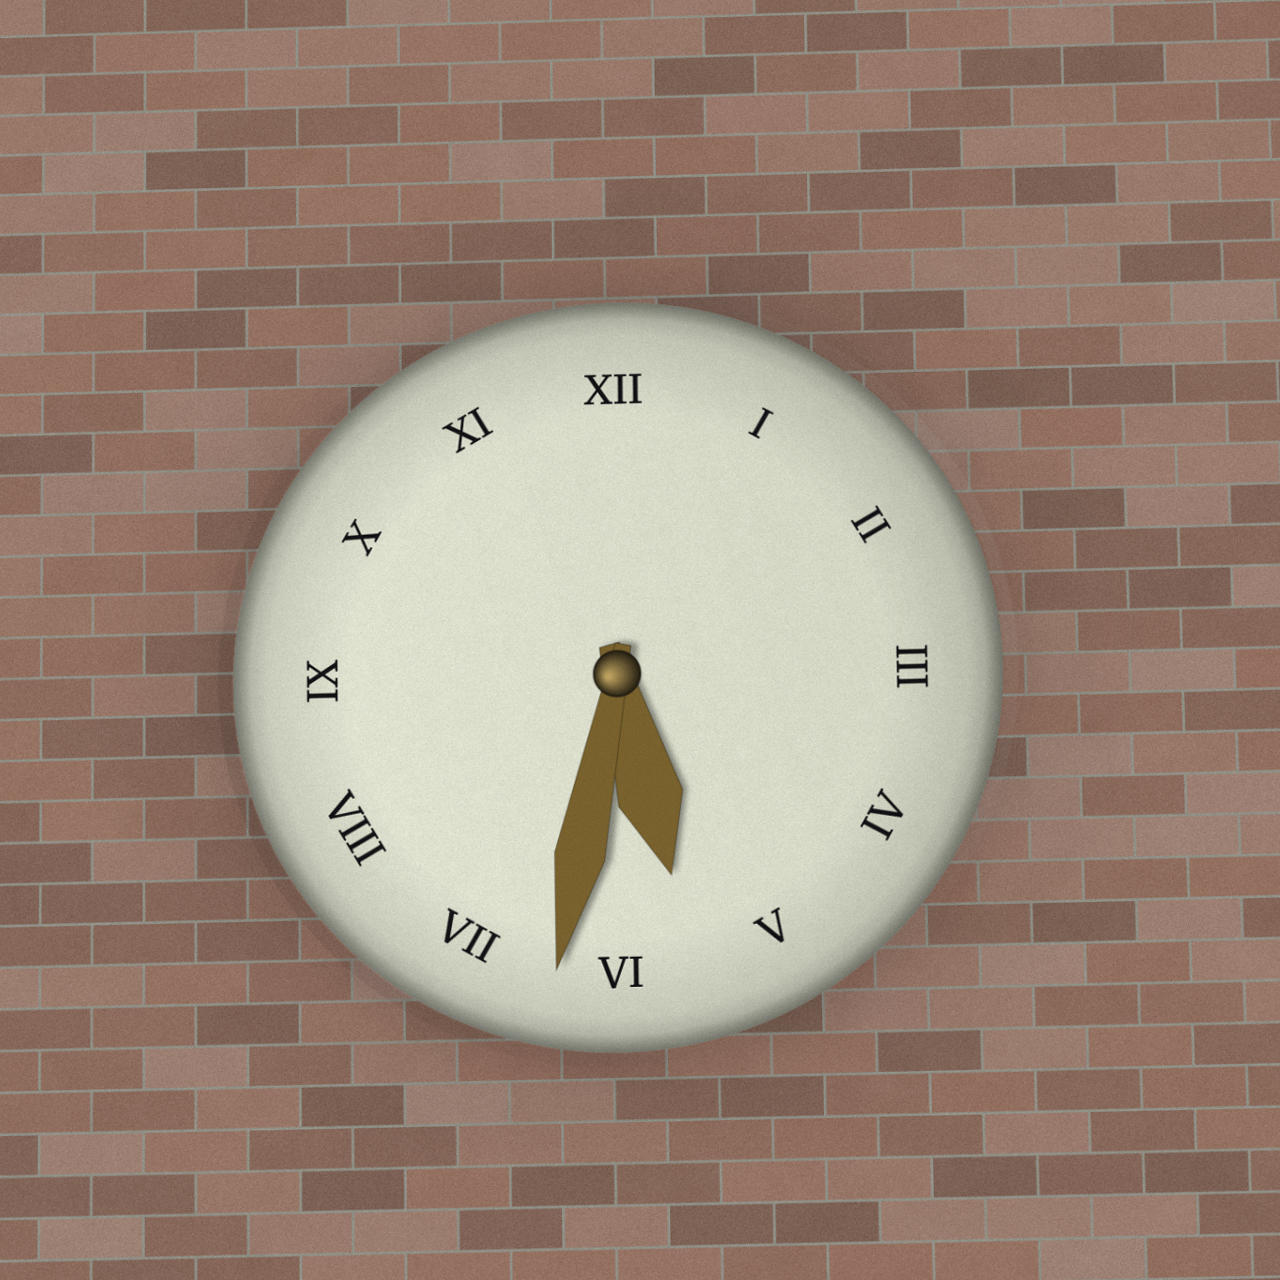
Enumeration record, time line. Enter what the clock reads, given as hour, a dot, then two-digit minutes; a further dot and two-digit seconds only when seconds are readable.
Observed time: 5.32
